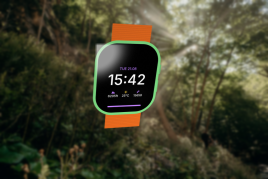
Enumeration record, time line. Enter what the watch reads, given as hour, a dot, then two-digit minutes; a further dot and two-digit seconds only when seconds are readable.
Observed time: 15.42
